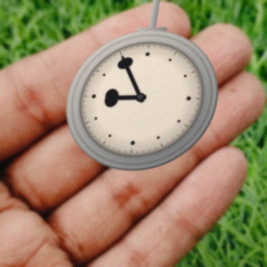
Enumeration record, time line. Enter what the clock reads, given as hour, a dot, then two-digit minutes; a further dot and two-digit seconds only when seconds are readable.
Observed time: 8.55
